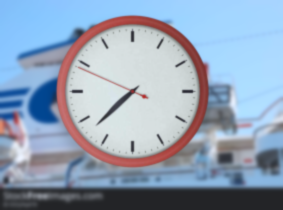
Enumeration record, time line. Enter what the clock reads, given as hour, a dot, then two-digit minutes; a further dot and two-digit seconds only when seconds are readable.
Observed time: 7.37.49
